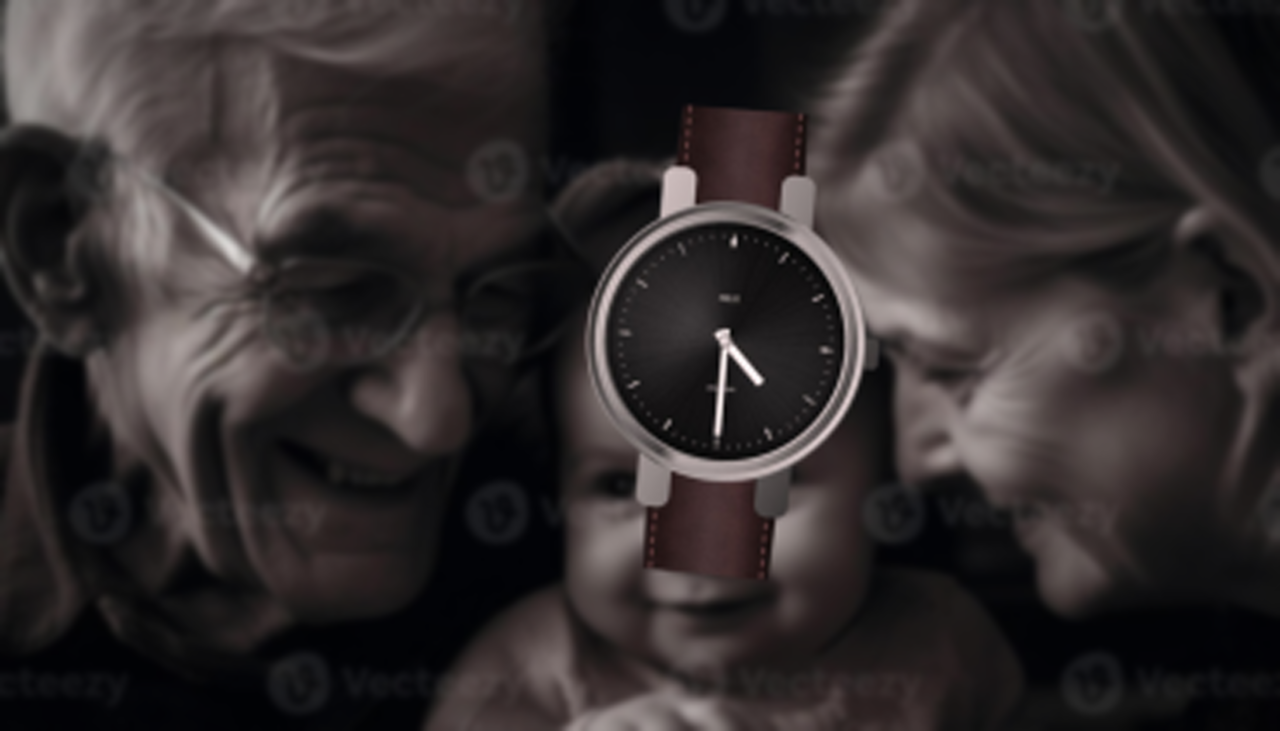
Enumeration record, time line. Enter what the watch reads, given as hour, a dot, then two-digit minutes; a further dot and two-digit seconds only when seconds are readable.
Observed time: 4.30
